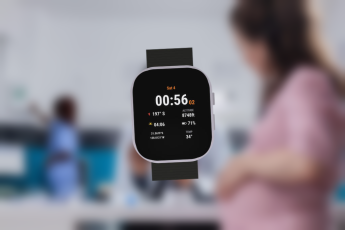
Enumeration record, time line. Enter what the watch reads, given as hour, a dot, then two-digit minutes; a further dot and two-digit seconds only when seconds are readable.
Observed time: 0.56
